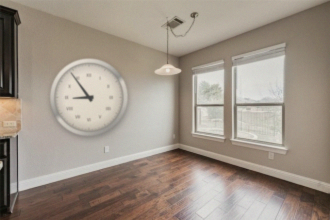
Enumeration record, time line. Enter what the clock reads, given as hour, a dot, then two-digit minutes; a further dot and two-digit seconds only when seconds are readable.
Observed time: 8.54
